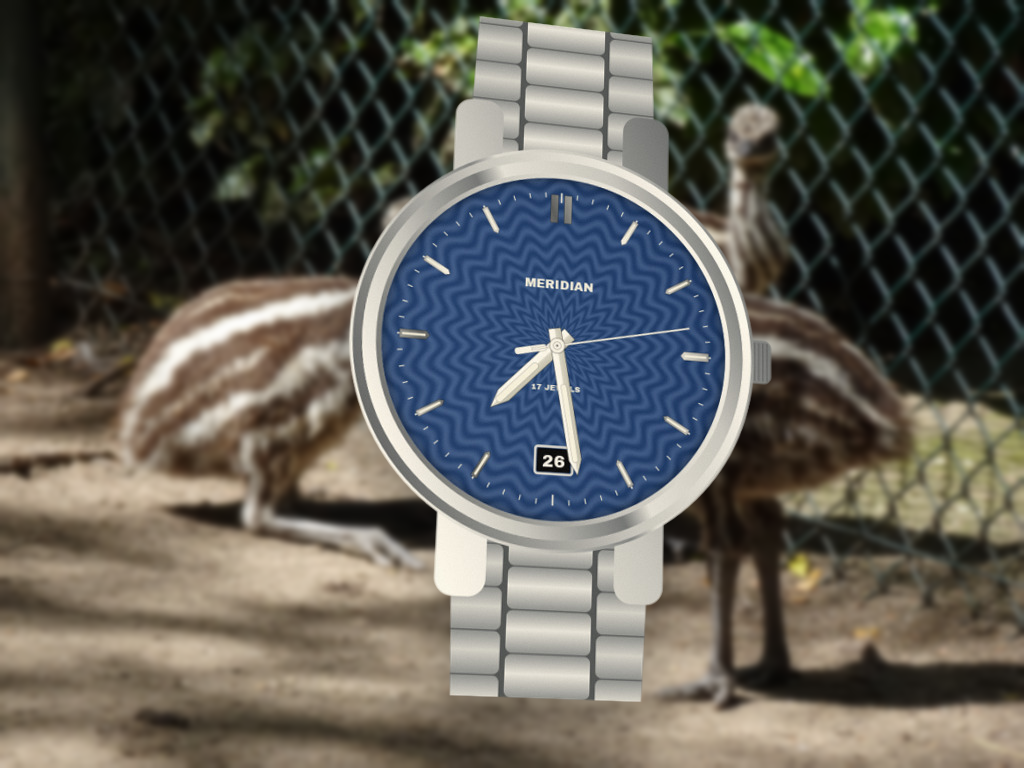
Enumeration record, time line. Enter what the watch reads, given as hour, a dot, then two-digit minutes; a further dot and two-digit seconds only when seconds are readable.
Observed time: 7.28.13
